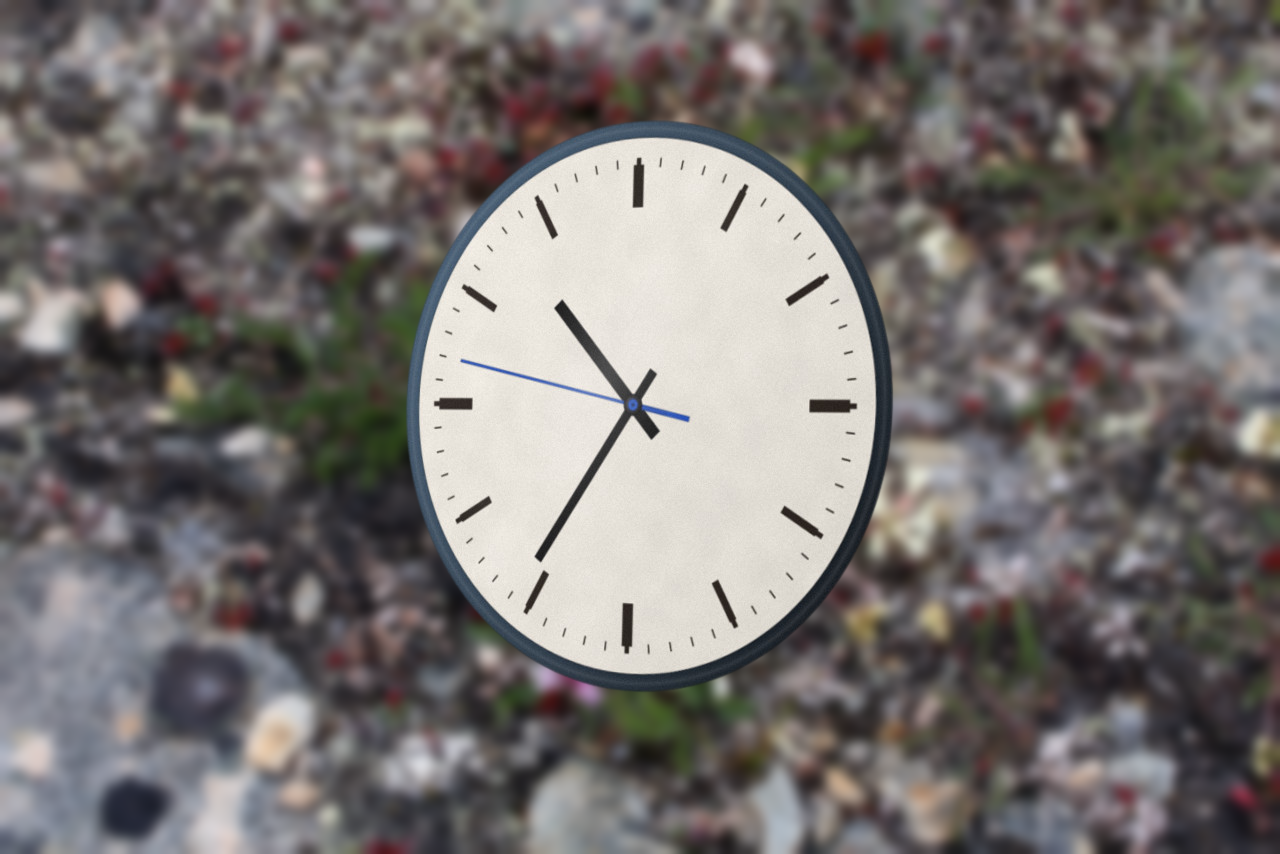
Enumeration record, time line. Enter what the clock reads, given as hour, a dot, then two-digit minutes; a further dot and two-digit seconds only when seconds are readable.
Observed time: 10.35.47
